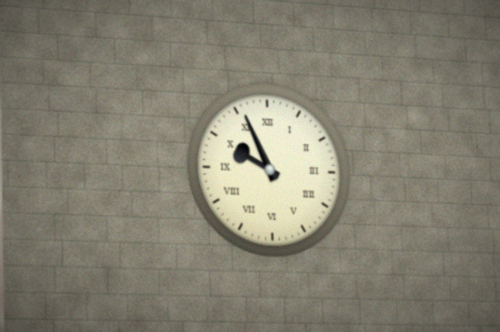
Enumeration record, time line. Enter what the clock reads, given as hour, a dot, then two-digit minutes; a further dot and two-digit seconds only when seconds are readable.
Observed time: 9.56
